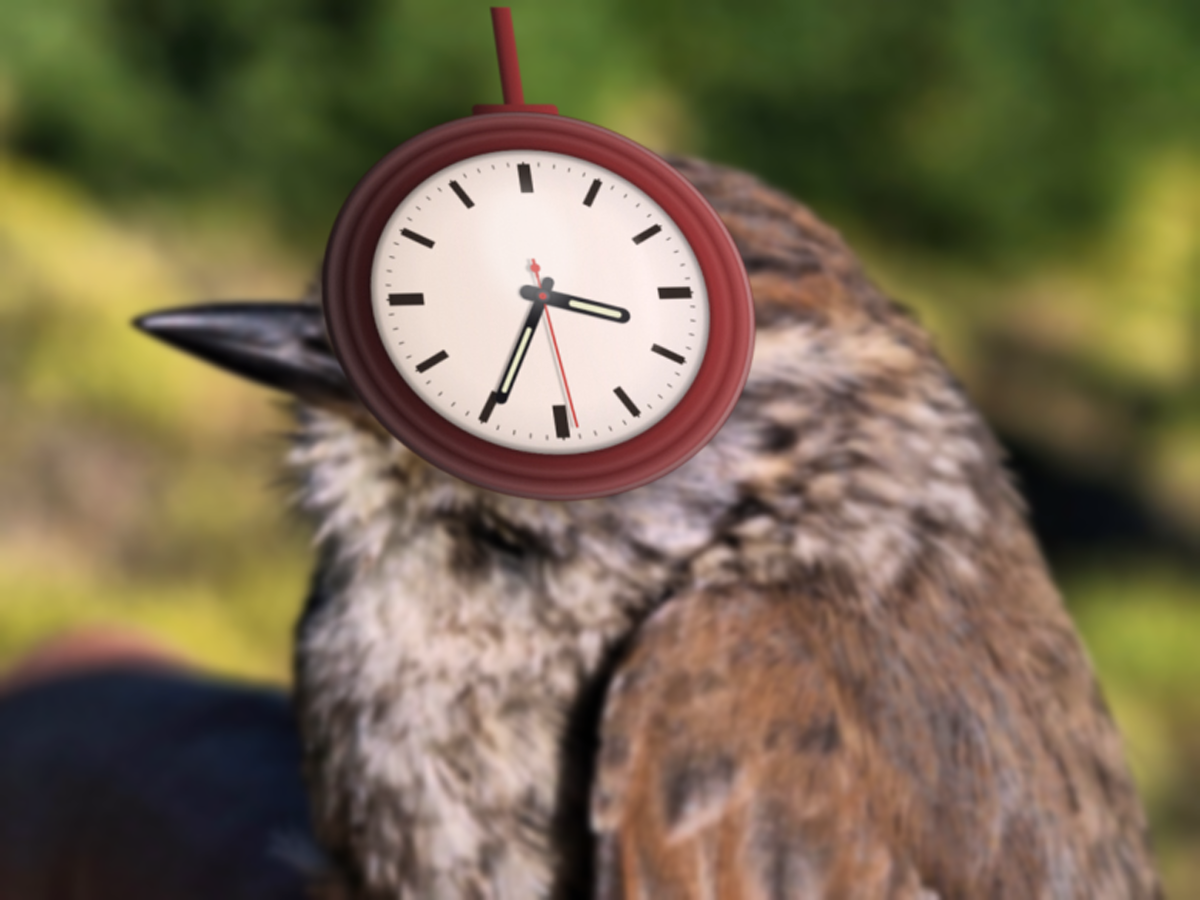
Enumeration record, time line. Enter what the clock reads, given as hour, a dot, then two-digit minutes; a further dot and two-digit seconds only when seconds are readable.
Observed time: 3.34.29
